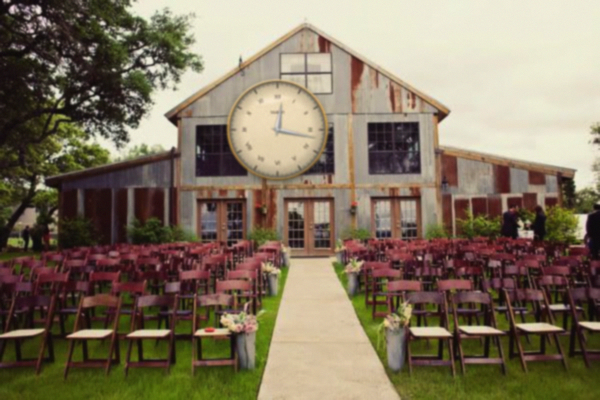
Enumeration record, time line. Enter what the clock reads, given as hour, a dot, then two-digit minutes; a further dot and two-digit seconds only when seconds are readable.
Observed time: 12.17
